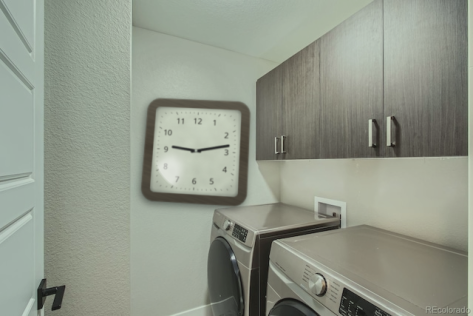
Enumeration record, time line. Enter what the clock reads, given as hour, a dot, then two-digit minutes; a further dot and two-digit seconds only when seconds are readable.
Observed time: 9.13
